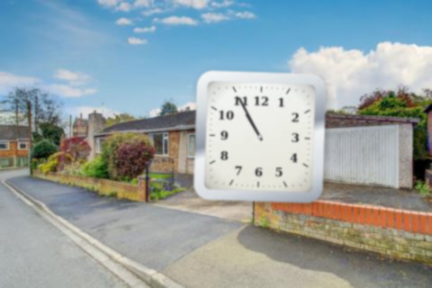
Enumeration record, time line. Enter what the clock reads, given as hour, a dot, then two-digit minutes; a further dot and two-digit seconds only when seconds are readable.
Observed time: 10.55
